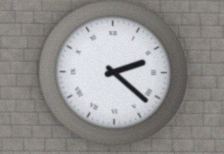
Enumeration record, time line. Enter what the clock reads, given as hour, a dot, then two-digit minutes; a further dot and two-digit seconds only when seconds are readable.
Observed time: 2.22
